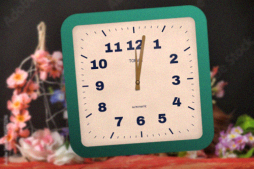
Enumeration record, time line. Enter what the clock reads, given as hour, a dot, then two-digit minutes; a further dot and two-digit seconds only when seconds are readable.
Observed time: 12.02
